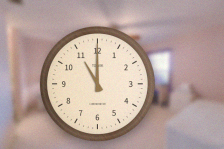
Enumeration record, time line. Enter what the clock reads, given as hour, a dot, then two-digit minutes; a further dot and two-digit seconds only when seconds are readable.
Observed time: 11.00
